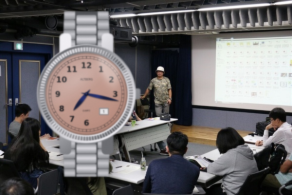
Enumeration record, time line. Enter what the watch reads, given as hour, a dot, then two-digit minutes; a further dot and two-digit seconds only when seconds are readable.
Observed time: 7.17
